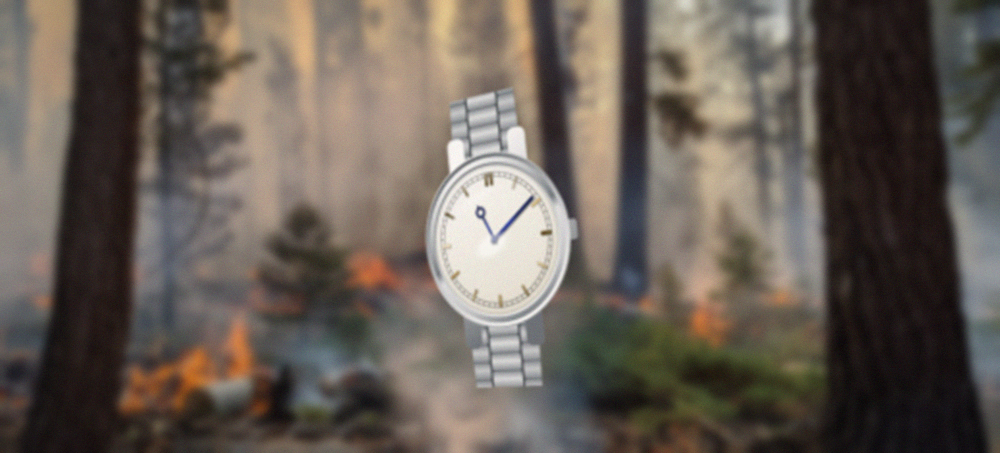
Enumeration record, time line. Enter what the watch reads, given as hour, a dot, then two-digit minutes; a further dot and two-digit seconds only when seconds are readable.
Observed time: 11.09
